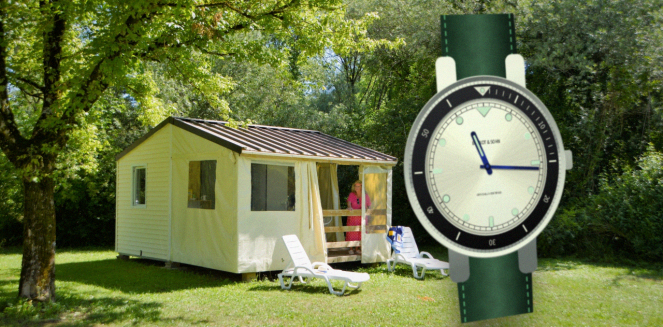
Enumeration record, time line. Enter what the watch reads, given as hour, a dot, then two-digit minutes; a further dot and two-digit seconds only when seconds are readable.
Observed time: 11.16
